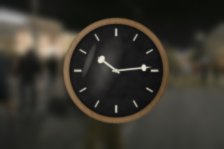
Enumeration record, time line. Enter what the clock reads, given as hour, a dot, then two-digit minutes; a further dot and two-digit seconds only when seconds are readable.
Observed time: 10.14
